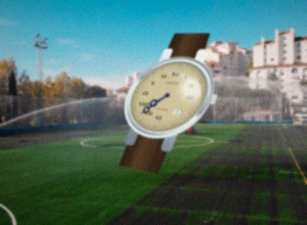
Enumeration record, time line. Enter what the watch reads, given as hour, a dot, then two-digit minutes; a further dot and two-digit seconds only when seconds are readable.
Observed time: 7.37
